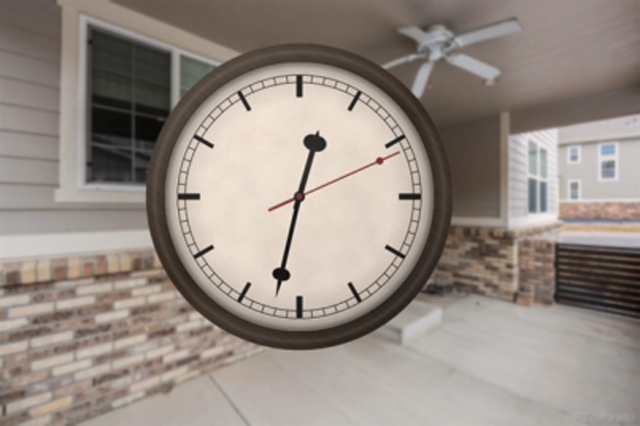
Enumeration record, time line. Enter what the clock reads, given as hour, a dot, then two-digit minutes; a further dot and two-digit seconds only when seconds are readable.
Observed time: 12.32.11
